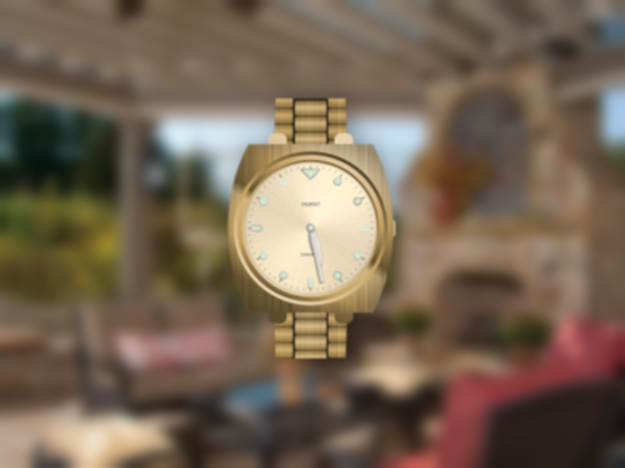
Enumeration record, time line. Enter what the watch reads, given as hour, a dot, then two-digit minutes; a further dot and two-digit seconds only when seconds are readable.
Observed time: 5.28
